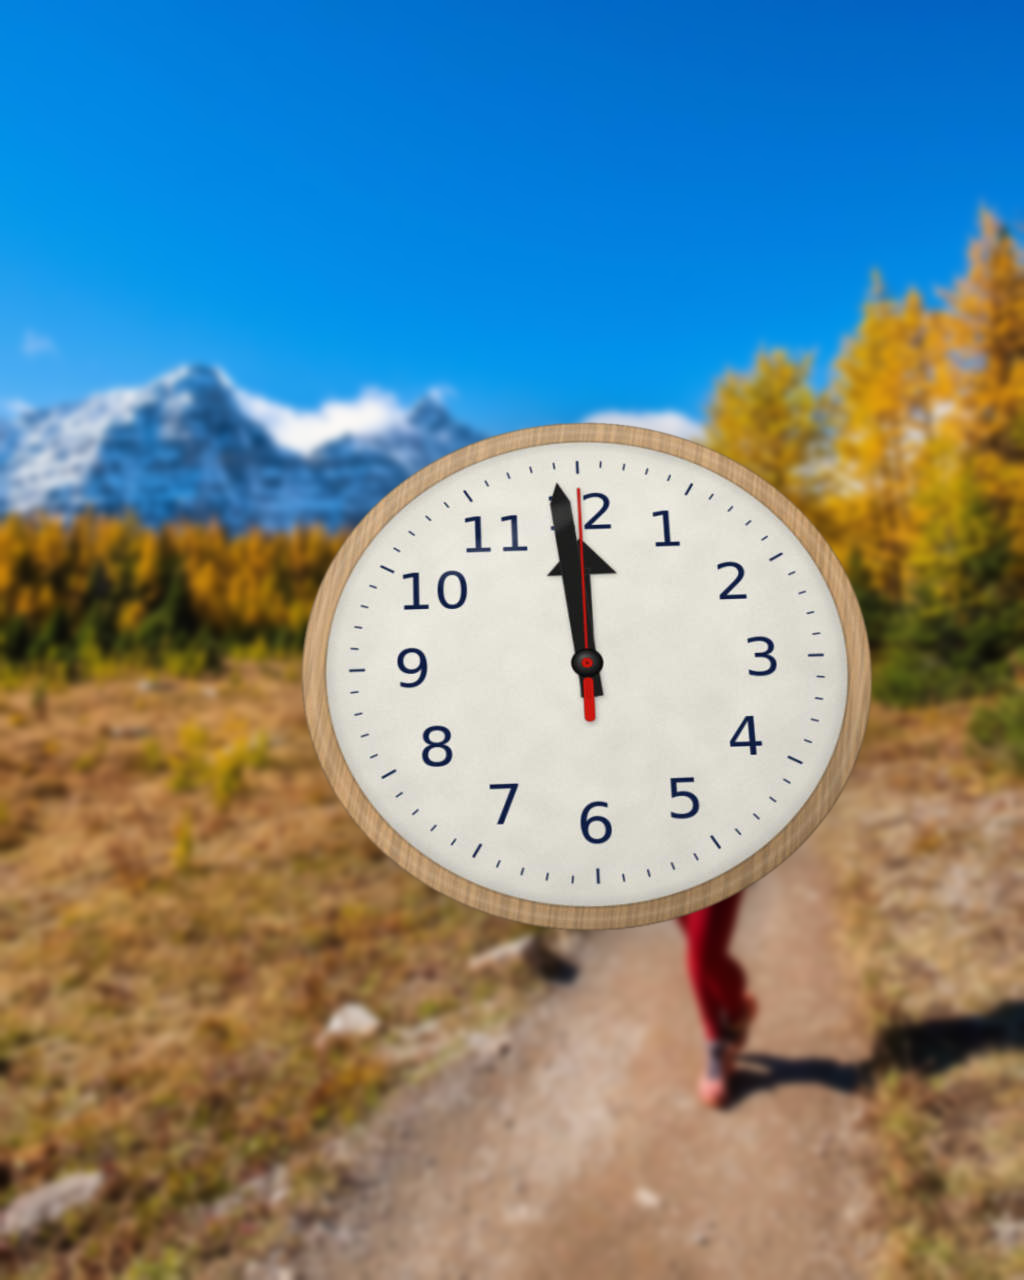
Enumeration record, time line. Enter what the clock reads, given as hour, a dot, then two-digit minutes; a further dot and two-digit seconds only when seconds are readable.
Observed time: 11.59.00
